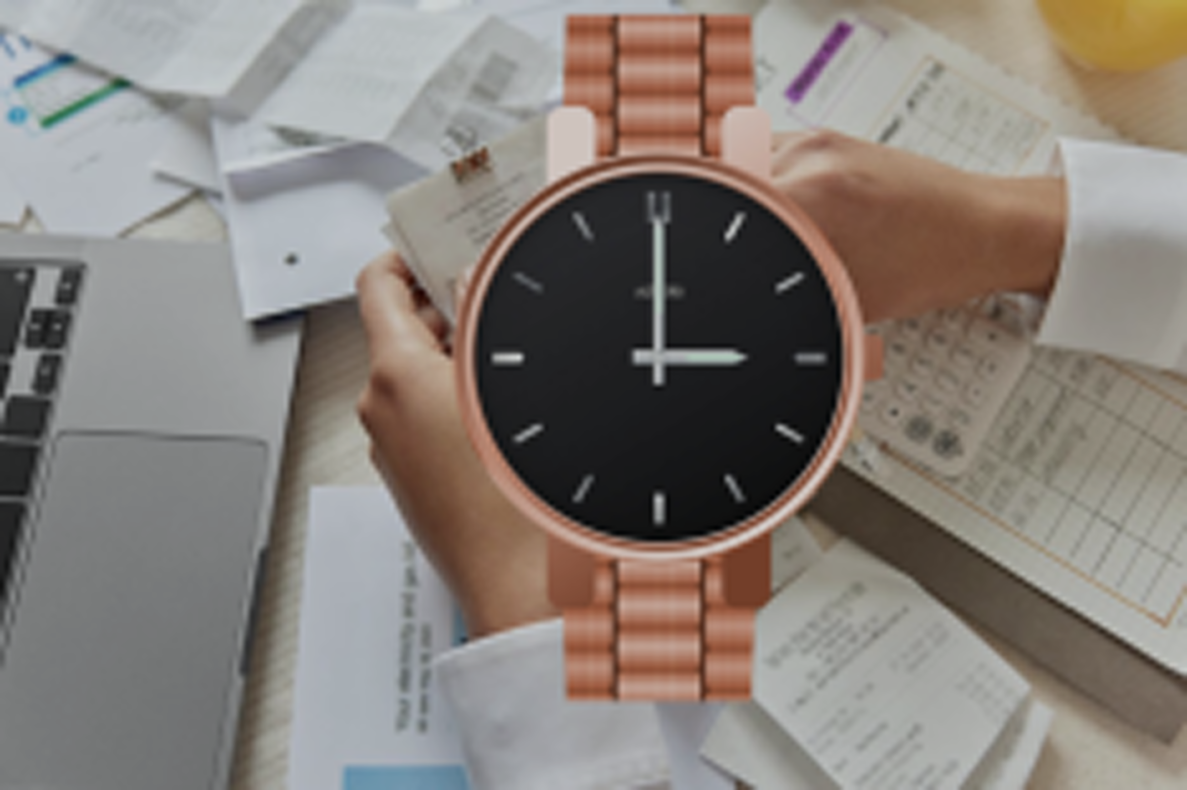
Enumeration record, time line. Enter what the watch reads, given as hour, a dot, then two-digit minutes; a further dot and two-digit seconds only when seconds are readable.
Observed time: 3.00
